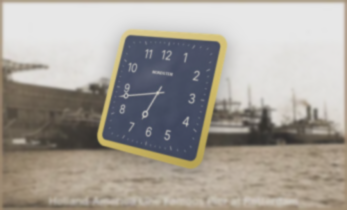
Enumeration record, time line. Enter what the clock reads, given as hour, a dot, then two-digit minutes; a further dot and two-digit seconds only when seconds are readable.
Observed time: 6.43
